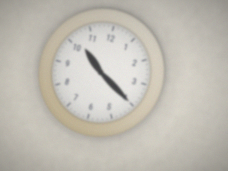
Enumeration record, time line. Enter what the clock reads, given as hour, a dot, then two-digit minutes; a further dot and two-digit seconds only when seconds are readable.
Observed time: 10.20
